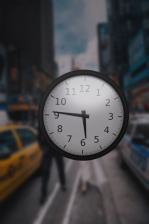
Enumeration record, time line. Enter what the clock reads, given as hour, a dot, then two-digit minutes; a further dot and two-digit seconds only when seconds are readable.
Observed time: 5.46
